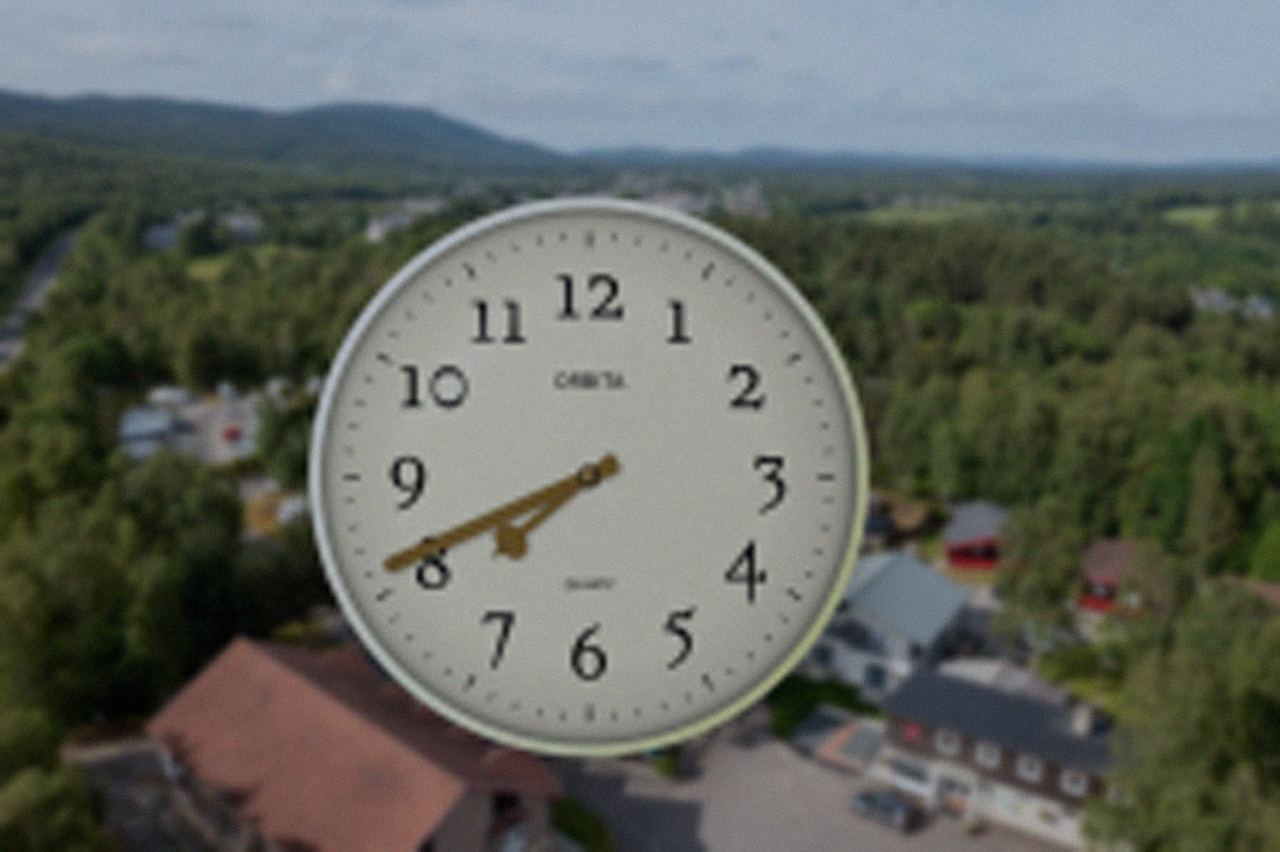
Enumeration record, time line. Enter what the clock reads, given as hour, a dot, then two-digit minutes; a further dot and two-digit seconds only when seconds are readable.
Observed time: 7.41
